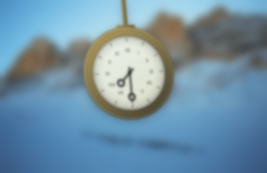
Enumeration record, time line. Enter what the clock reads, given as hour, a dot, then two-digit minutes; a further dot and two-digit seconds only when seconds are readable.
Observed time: 7.30
